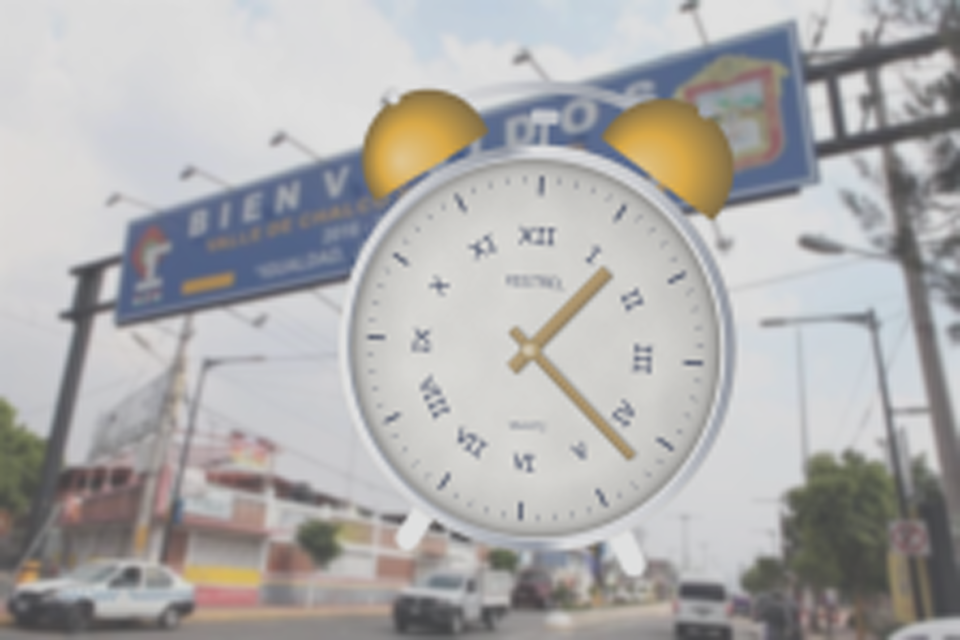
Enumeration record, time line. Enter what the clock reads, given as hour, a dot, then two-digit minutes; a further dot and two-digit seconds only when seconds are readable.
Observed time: 1.22
